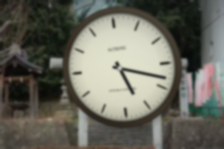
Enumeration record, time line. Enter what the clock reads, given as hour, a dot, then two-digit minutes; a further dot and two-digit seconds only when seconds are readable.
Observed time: 5.18
